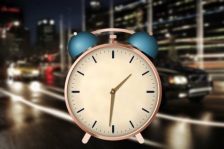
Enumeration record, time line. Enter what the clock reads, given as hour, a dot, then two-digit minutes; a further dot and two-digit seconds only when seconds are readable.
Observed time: 1.31
